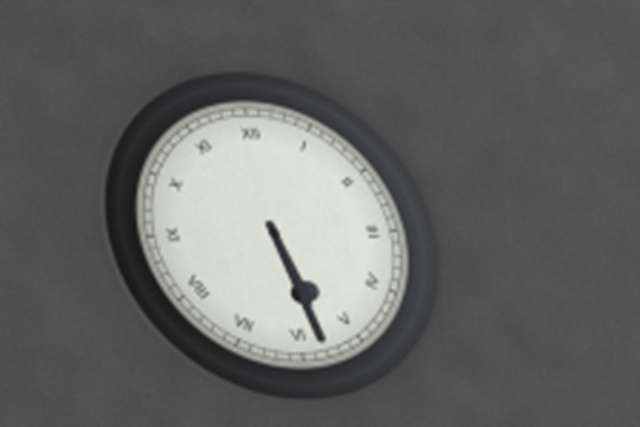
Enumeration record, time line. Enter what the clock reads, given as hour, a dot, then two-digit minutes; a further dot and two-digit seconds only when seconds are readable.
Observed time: 5.28
